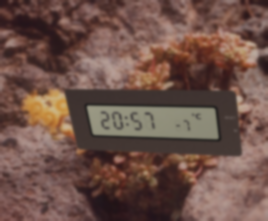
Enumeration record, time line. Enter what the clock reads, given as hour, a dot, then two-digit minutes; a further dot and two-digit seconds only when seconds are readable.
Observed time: 20.57
